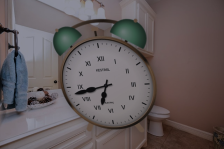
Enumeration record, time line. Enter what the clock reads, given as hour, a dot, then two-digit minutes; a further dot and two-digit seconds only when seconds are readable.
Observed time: 6.43
